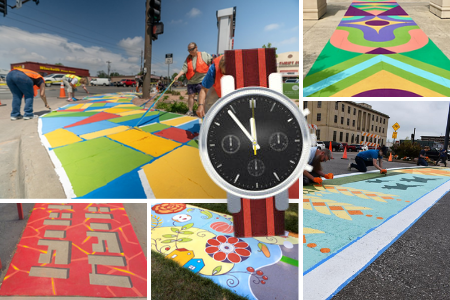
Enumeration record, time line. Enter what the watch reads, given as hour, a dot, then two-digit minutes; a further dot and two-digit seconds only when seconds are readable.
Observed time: 11.54
